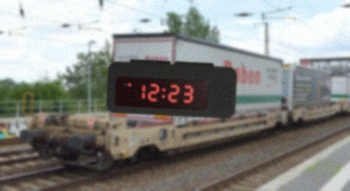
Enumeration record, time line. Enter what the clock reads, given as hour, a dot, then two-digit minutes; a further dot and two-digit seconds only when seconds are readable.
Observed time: 12.23
